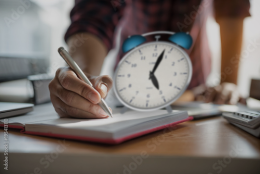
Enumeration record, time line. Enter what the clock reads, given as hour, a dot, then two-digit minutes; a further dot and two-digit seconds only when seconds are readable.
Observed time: 5.03
